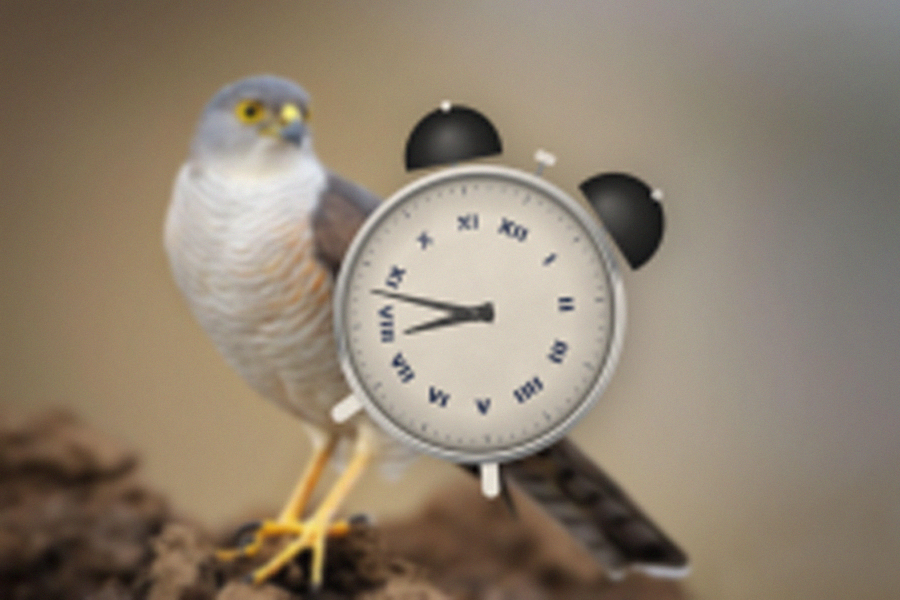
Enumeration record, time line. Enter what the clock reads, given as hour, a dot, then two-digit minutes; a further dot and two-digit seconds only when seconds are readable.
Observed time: 7.43
